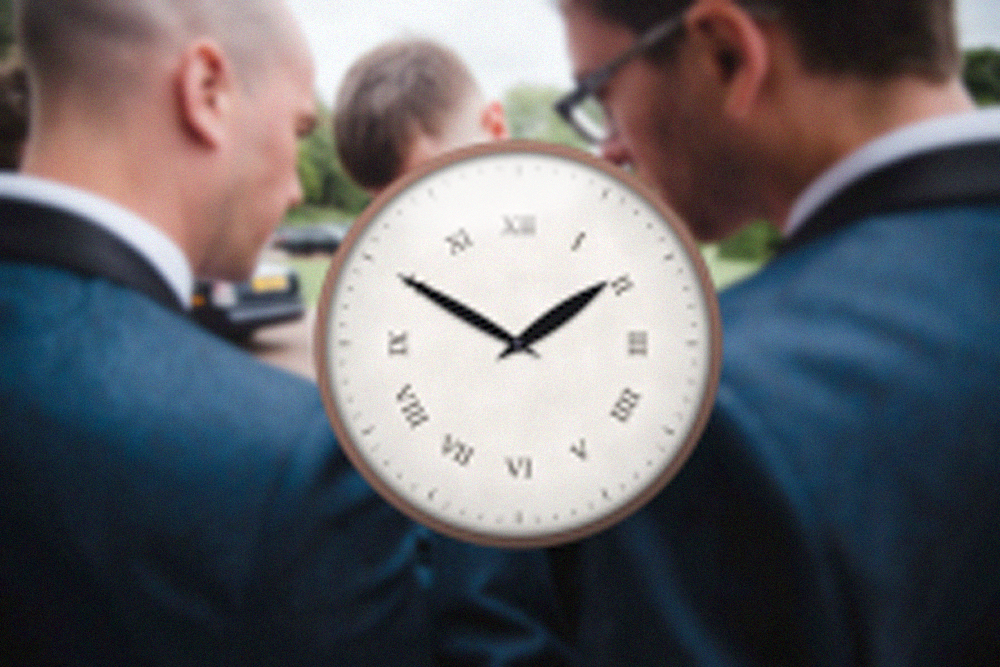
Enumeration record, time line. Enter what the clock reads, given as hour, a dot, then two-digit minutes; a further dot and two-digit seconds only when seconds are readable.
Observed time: 1.50
